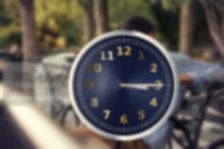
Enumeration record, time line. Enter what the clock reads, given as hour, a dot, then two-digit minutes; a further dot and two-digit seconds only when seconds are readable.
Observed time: 3.15
